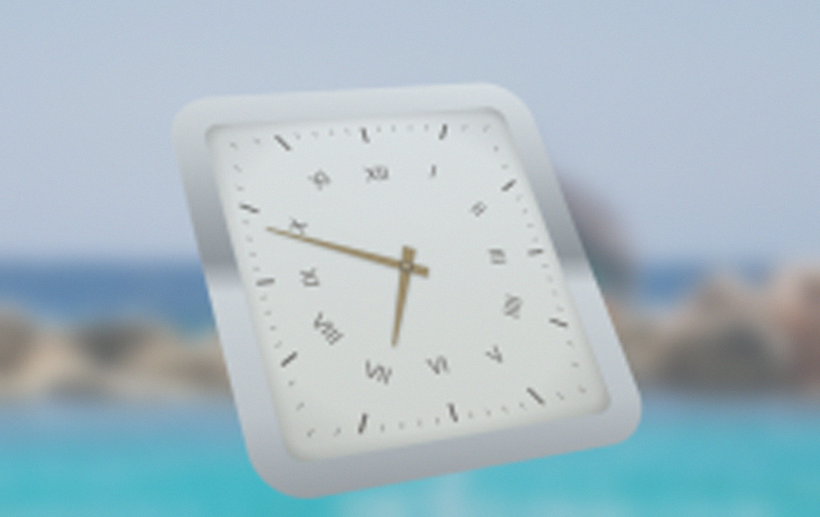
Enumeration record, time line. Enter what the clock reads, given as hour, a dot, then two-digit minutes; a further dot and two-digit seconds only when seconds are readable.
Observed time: 6.49
